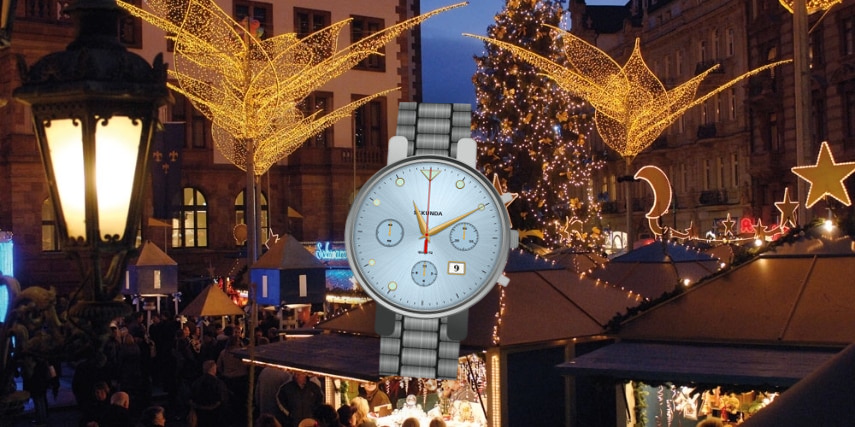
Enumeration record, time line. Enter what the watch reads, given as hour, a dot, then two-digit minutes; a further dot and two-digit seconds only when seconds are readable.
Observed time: 11.10
